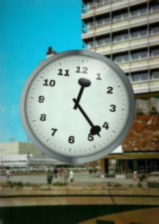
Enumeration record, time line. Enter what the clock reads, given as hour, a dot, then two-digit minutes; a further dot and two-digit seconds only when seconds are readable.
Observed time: 12.23
